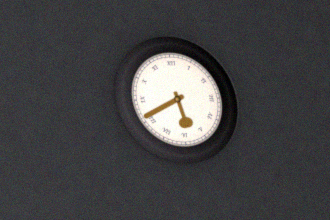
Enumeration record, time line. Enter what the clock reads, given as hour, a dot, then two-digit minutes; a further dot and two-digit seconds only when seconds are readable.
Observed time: 5.41
